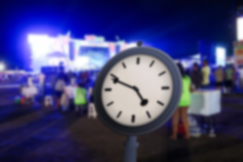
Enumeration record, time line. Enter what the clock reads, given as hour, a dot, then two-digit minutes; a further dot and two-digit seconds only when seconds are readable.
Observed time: 4.49
